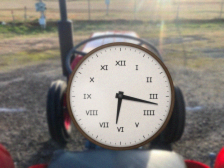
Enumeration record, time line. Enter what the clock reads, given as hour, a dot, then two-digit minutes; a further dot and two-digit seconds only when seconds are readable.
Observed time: 6.17
